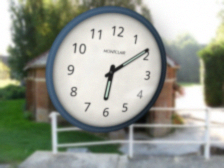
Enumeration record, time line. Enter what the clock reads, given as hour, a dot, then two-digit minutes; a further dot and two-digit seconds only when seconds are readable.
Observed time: 6.09
